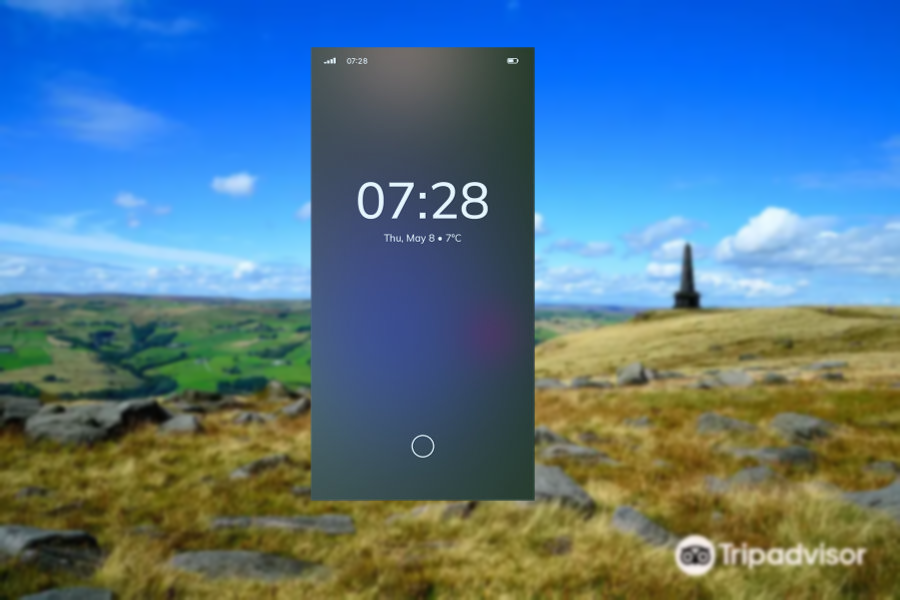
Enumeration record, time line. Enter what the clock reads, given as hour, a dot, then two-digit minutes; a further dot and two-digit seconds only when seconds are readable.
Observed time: 7.28
